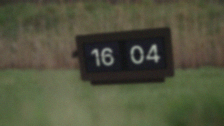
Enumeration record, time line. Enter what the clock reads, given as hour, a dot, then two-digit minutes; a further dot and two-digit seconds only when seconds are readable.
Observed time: 16.04
